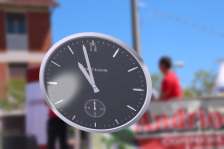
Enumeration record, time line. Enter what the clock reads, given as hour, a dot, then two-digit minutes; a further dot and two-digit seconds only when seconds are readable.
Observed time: 10.58
